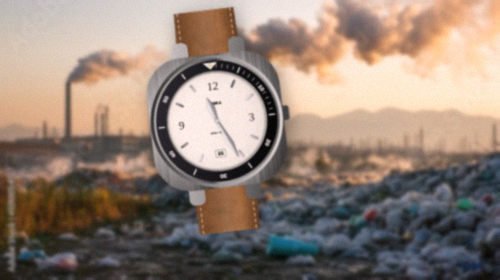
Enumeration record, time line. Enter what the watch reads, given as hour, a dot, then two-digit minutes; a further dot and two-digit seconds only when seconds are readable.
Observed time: 11.26
